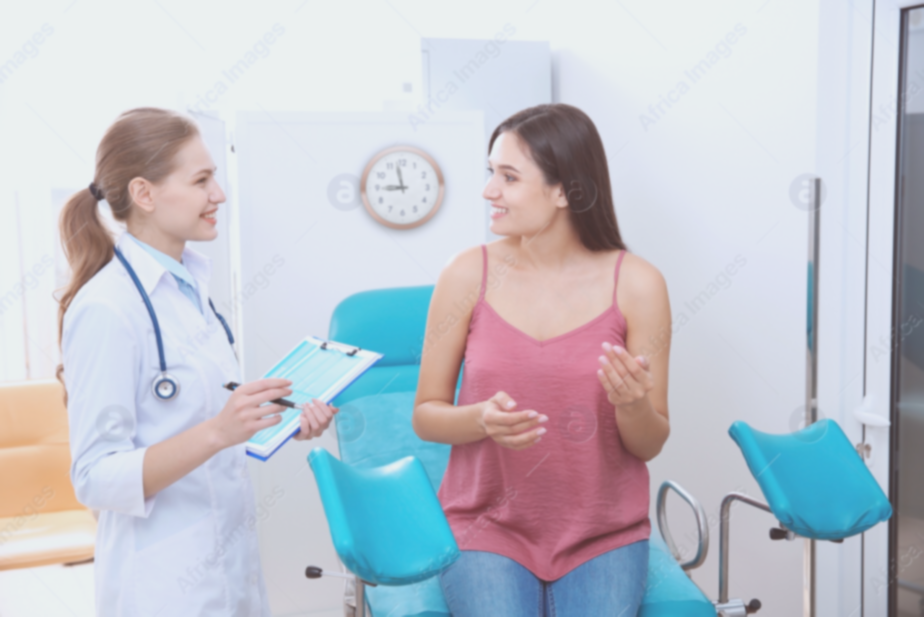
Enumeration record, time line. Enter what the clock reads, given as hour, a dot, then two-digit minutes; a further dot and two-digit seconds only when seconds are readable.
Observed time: 8.58
